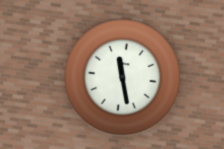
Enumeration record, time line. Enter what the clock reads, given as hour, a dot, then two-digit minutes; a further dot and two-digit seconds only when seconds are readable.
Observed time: 11.27
